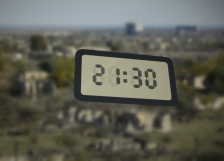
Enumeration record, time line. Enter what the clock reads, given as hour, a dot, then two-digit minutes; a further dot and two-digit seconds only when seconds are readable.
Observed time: 21.30
